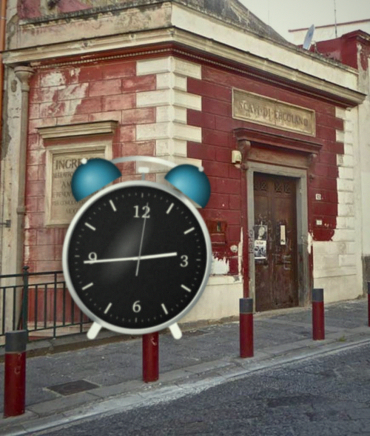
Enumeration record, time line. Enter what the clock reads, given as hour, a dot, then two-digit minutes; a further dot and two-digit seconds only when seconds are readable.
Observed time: 2.44.01
